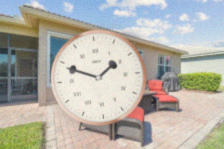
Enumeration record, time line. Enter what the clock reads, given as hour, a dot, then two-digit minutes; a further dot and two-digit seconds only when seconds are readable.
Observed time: 1.49
